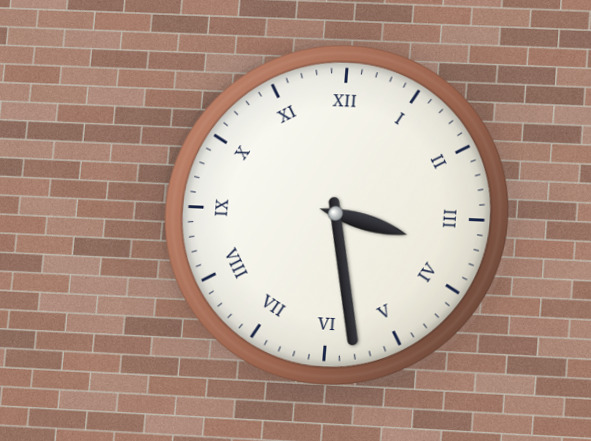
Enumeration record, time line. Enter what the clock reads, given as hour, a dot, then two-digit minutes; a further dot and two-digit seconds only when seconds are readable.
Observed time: 3.28
